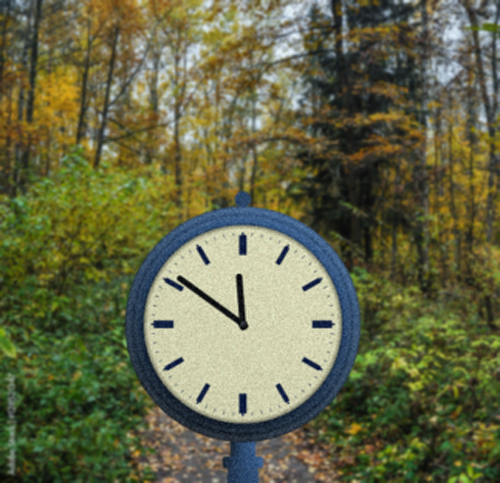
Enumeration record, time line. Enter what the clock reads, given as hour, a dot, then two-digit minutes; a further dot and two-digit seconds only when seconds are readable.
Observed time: 11.51
